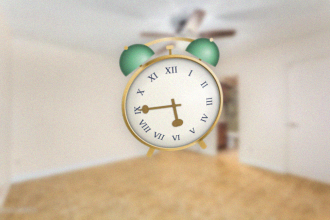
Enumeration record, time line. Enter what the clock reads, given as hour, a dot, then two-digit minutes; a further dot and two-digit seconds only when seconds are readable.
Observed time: 5.45
